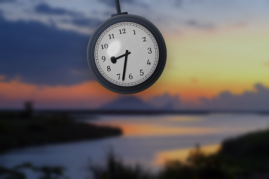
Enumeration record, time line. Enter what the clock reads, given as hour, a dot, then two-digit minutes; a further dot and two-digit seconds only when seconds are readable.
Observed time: 8.33
